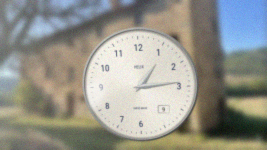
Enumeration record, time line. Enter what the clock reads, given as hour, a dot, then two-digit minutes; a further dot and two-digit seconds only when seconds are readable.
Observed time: 1.14
